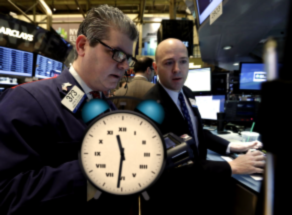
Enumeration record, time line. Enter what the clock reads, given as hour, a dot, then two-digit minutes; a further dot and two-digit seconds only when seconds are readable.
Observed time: 11.31
